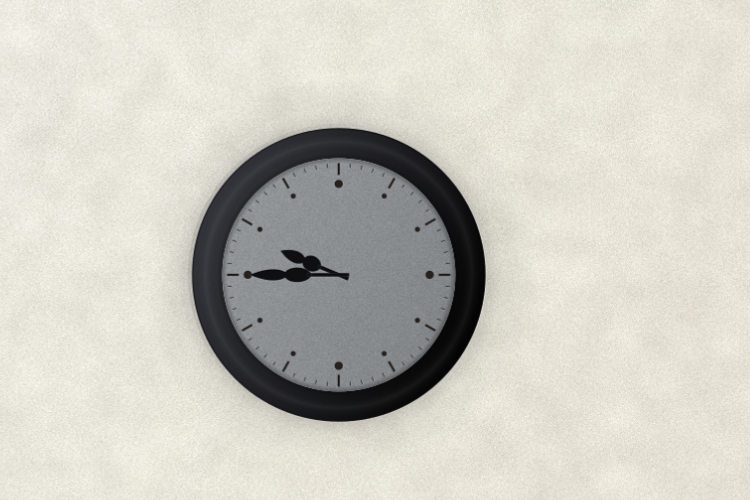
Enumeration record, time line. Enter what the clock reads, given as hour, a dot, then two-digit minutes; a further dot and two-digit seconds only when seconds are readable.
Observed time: 9.45
